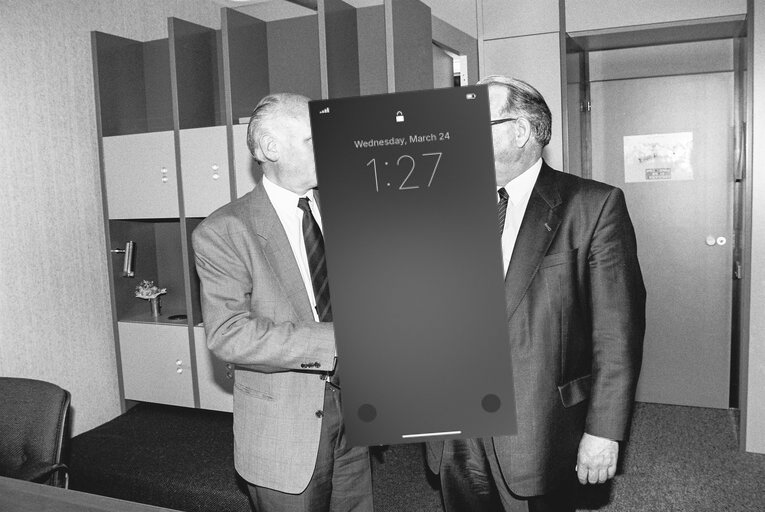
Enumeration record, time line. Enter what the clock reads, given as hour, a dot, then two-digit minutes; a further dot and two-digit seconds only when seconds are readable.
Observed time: 1.27
